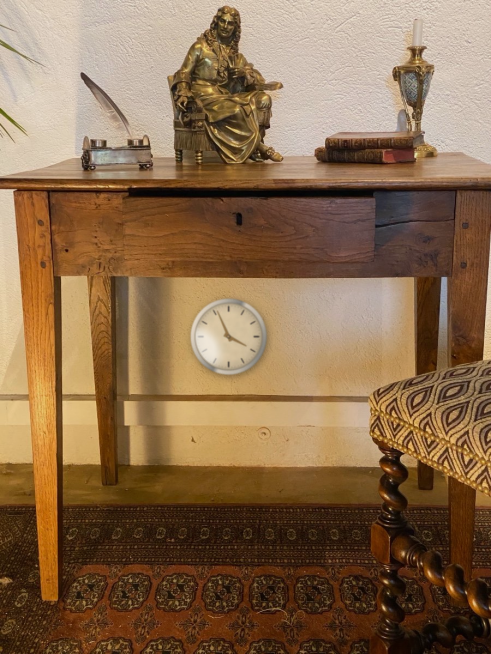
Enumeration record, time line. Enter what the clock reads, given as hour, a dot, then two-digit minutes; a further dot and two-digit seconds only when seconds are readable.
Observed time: 3.56
